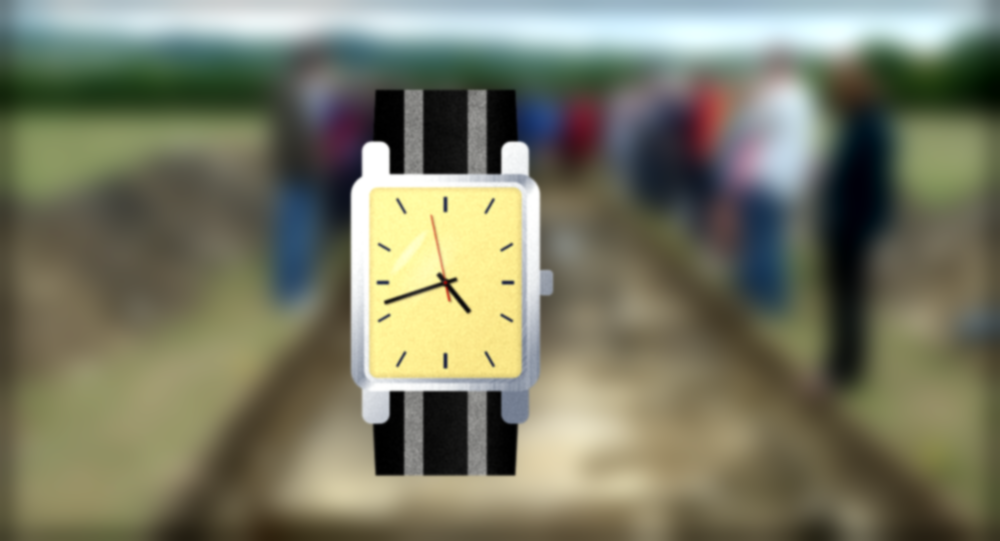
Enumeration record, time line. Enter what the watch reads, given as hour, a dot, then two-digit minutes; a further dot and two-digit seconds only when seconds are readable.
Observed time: 4.41.58
